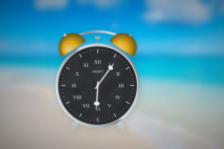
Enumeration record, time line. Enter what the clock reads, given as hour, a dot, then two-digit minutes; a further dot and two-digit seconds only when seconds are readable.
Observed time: 6.06
